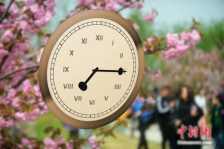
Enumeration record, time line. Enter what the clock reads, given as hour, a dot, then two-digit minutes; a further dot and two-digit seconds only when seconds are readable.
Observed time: 7.15
